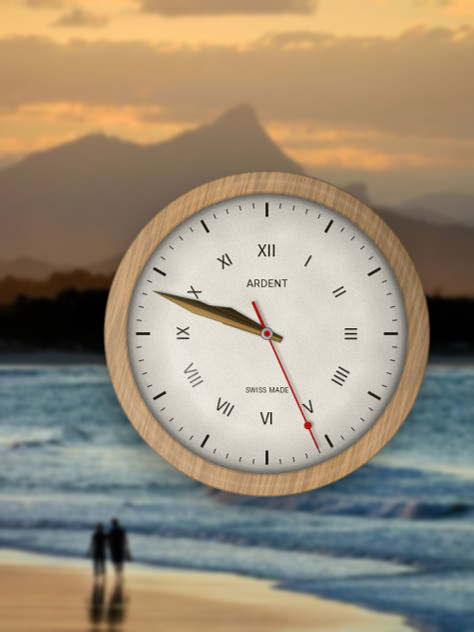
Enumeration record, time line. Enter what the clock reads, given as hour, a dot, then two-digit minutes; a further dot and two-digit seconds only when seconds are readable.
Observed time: 9.48.26
